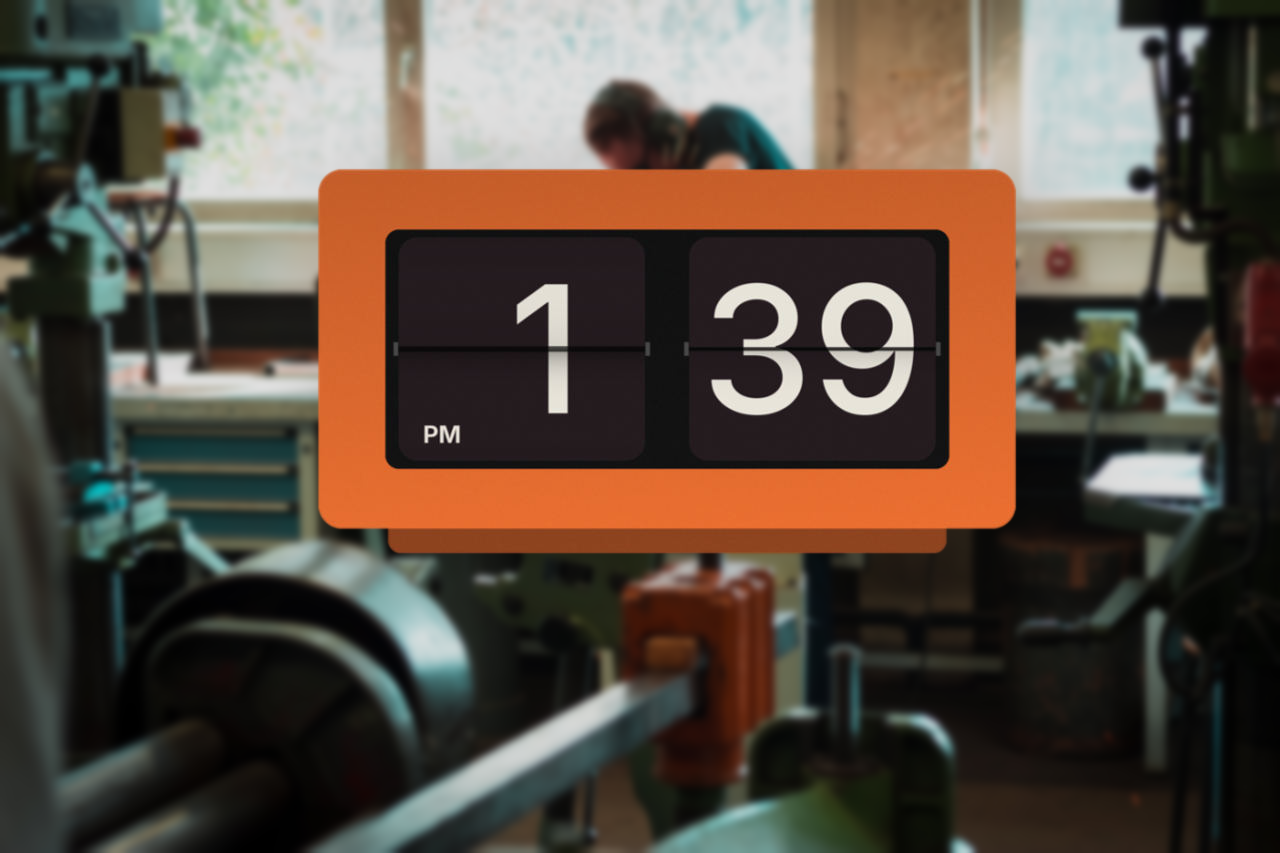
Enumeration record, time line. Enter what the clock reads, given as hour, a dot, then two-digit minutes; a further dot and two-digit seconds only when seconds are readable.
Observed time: 1.39
